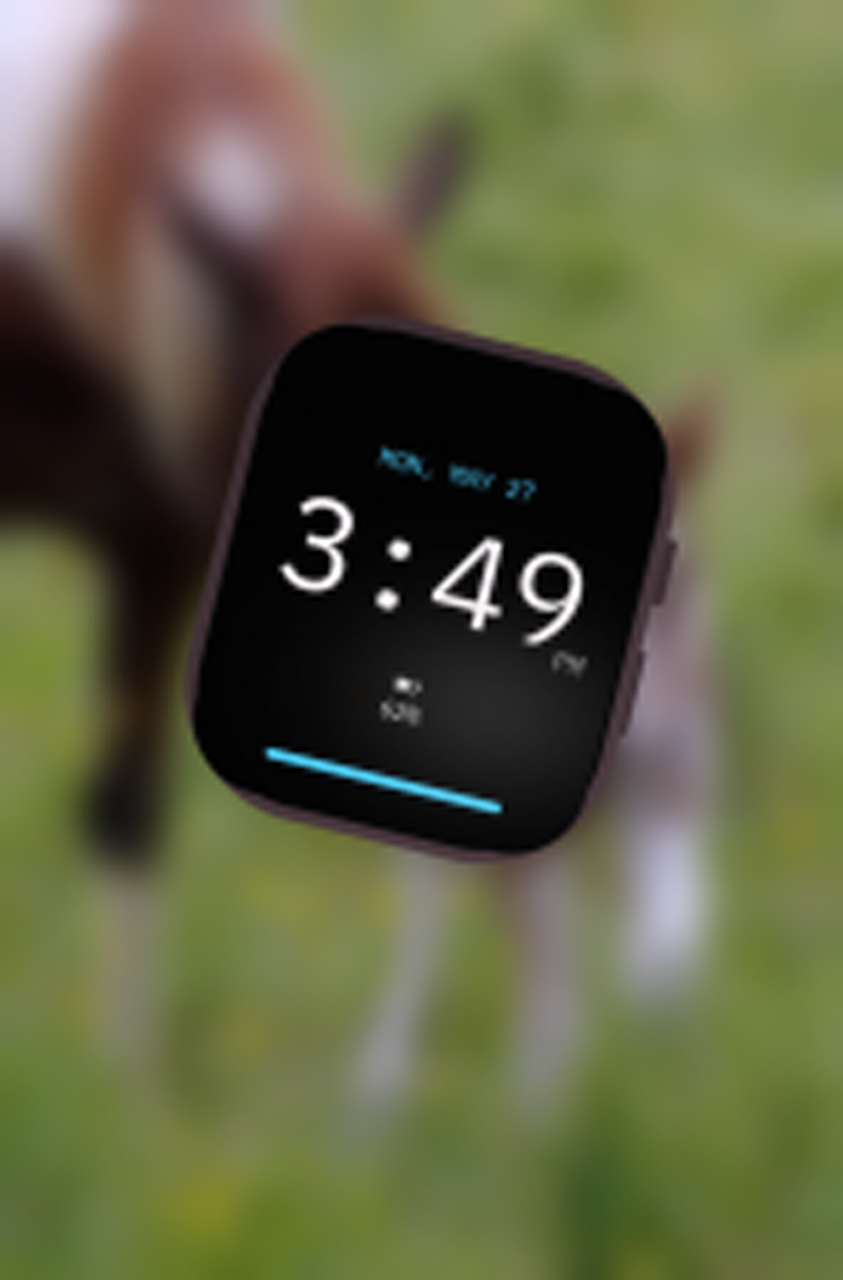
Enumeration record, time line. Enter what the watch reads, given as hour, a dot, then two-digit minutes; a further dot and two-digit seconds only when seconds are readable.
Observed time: 3.49
